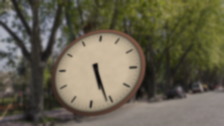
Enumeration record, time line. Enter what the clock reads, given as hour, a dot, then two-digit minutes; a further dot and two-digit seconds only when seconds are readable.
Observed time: 5.26
